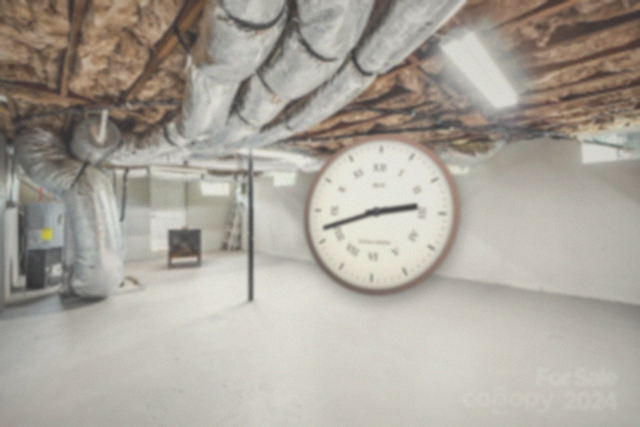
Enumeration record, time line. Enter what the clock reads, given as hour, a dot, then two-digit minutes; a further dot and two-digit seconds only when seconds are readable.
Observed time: 2.42
